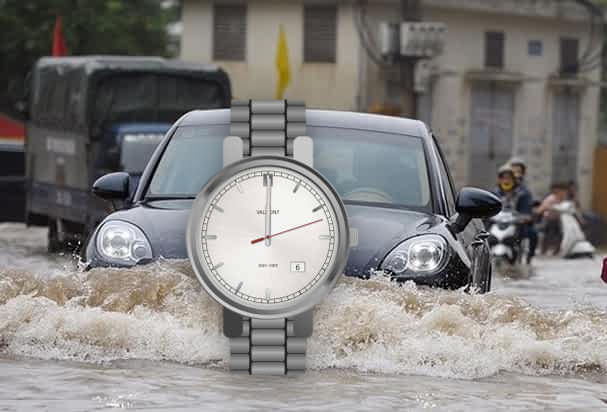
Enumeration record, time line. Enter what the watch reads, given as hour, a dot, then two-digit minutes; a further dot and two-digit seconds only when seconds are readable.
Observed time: 12.00.12
